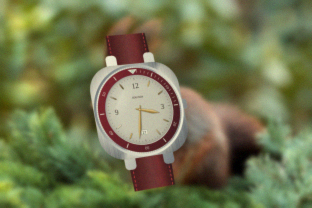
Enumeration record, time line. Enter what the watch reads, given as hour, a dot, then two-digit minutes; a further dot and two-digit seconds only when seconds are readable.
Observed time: 3.32
